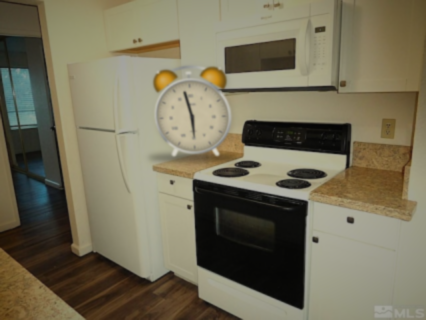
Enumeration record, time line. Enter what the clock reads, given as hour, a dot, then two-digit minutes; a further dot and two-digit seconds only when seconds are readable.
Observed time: 5.58
